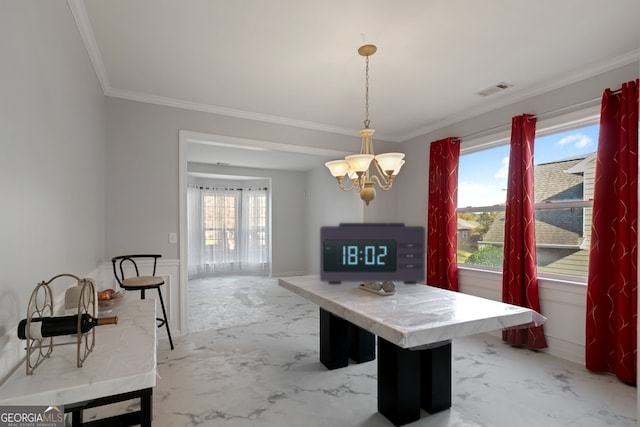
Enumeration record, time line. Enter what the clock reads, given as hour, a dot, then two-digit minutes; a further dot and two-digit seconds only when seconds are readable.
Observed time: 18.02
